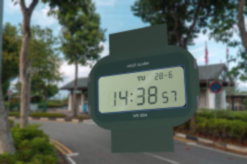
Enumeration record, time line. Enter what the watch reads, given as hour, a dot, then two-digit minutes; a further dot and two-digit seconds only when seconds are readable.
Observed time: 14.38.57
